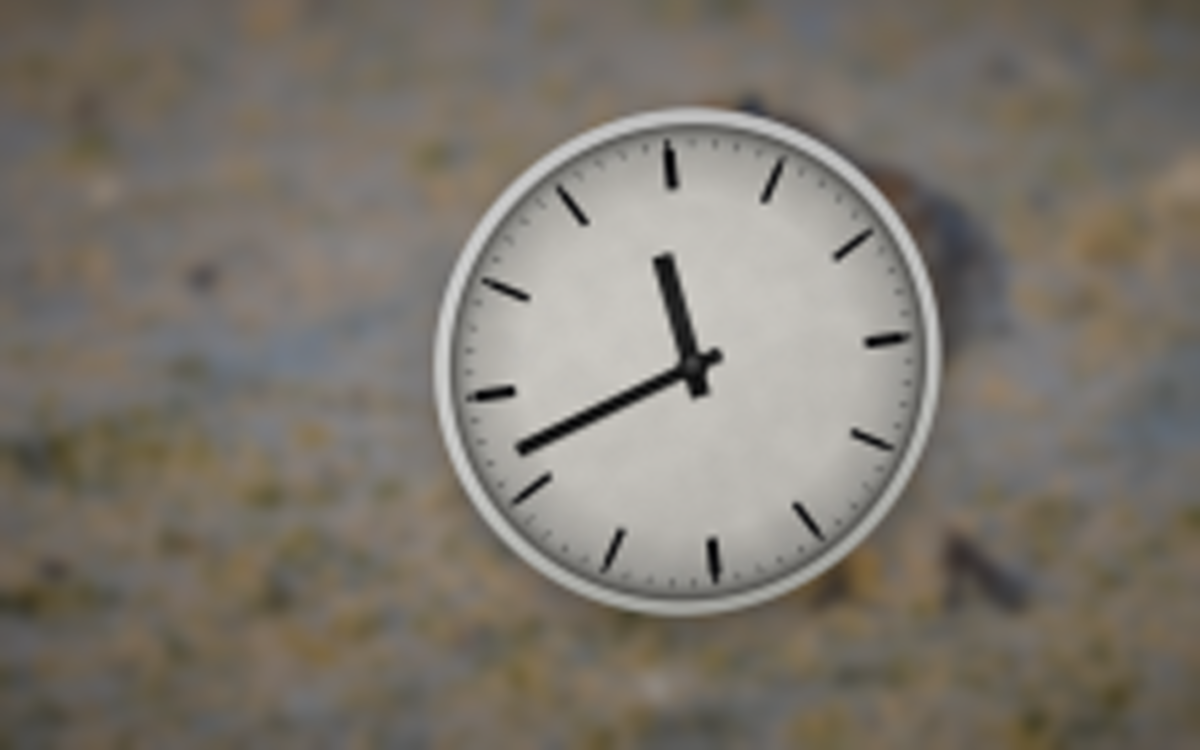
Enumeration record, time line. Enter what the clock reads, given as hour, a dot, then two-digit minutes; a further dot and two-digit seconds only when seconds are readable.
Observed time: 11.42
